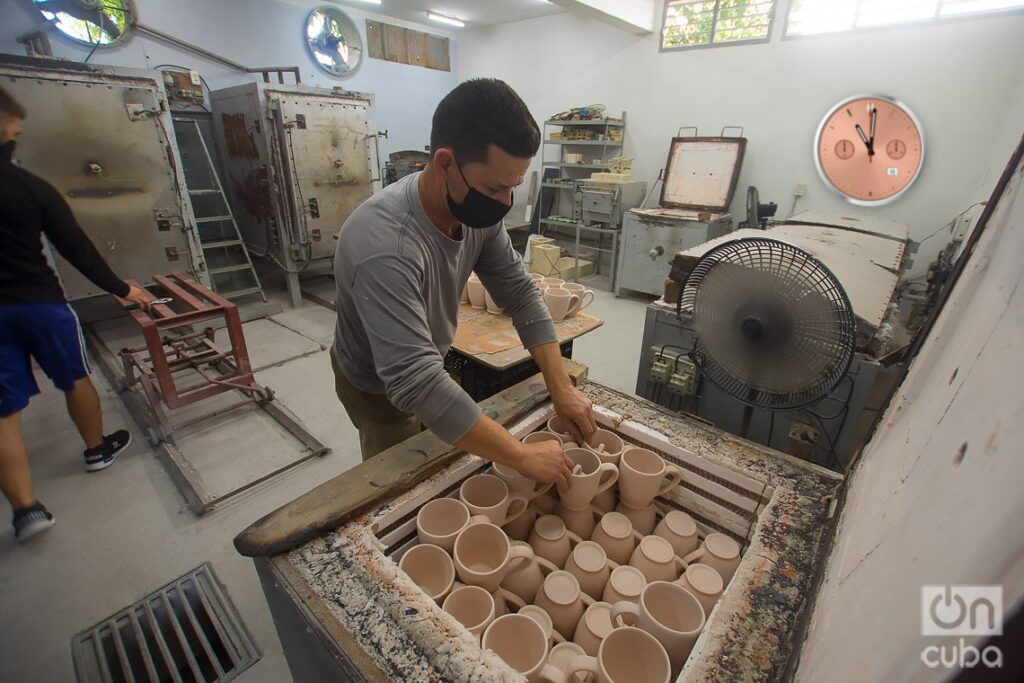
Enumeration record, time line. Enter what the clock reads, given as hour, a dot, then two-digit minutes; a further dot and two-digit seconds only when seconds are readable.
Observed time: 11.01
